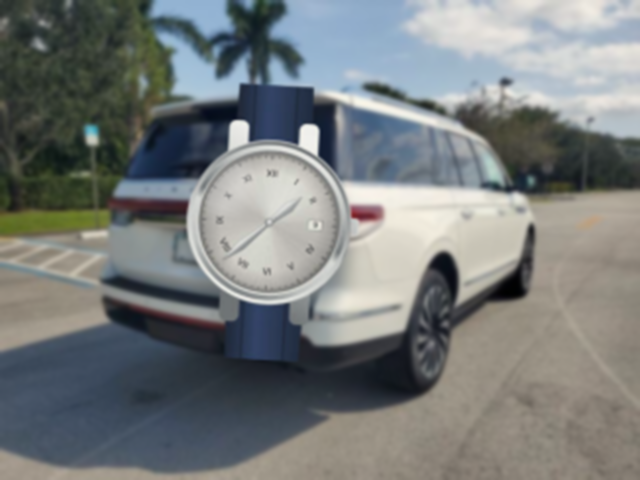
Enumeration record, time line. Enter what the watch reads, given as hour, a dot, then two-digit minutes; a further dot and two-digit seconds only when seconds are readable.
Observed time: 1.38
